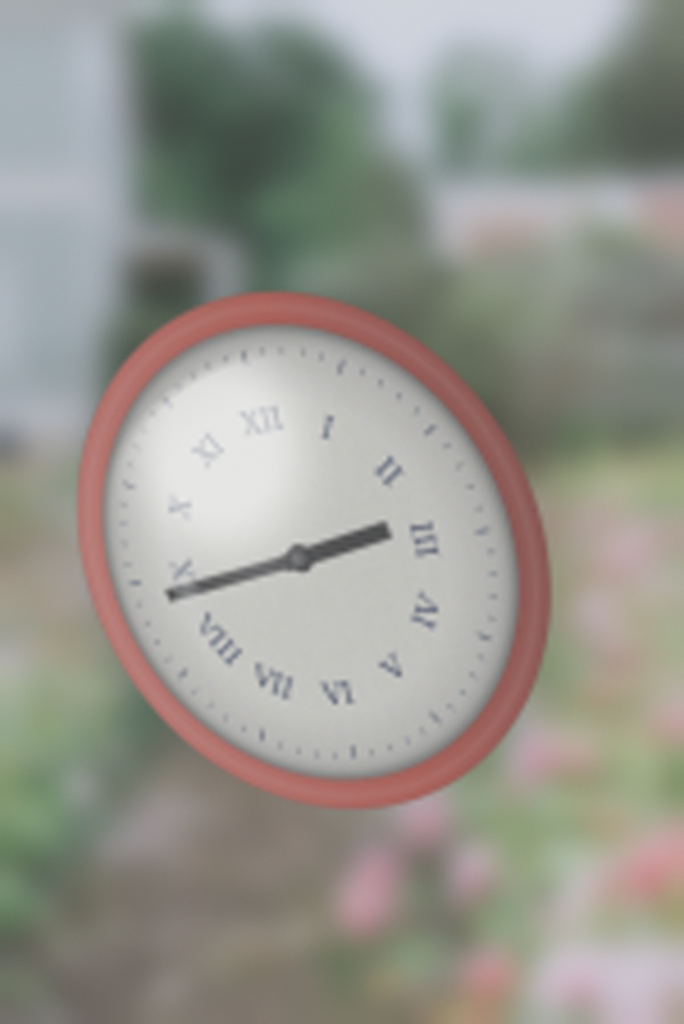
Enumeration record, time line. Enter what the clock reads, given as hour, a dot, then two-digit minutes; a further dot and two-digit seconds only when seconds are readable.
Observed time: 2.44
